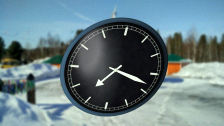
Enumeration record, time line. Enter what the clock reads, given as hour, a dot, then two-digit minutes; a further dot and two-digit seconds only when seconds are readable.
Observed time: 7.18
